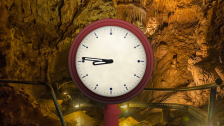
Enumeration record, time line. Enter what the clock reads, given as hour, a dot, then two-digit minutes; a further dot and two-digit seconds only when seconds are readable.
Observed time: 8.46
